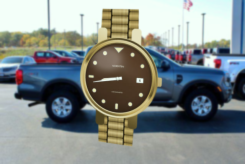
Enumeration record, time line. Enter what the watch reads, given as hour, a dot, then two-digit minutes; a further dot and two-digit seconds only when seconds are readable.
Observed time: 8.43
